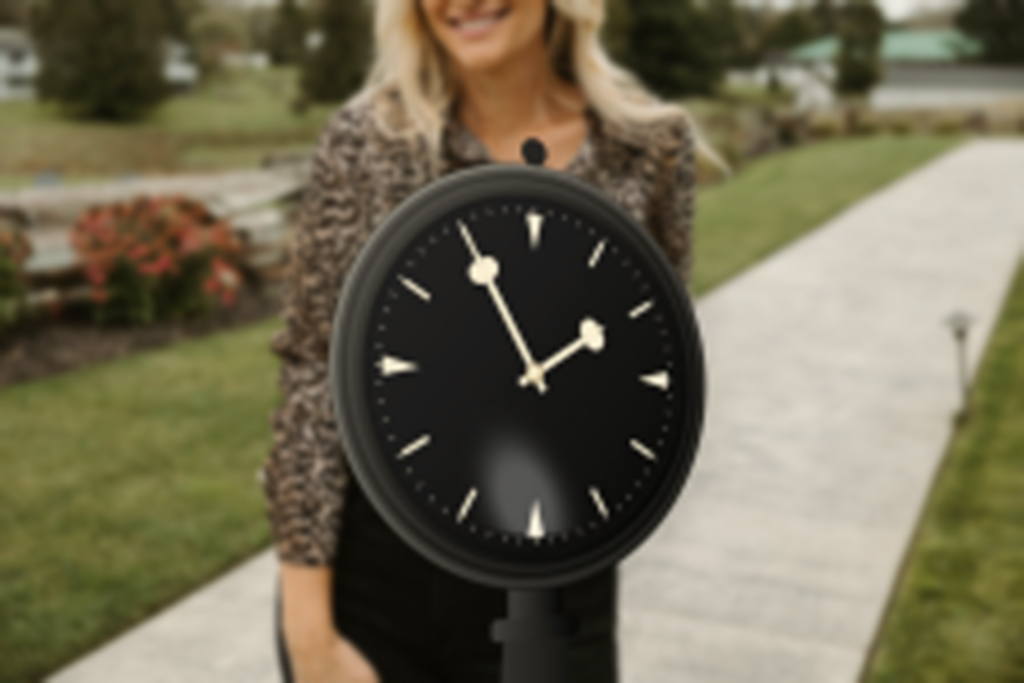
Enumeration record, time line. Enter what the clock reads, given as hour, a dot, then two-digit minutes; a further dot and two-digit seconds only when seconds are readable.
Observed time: 1.55
